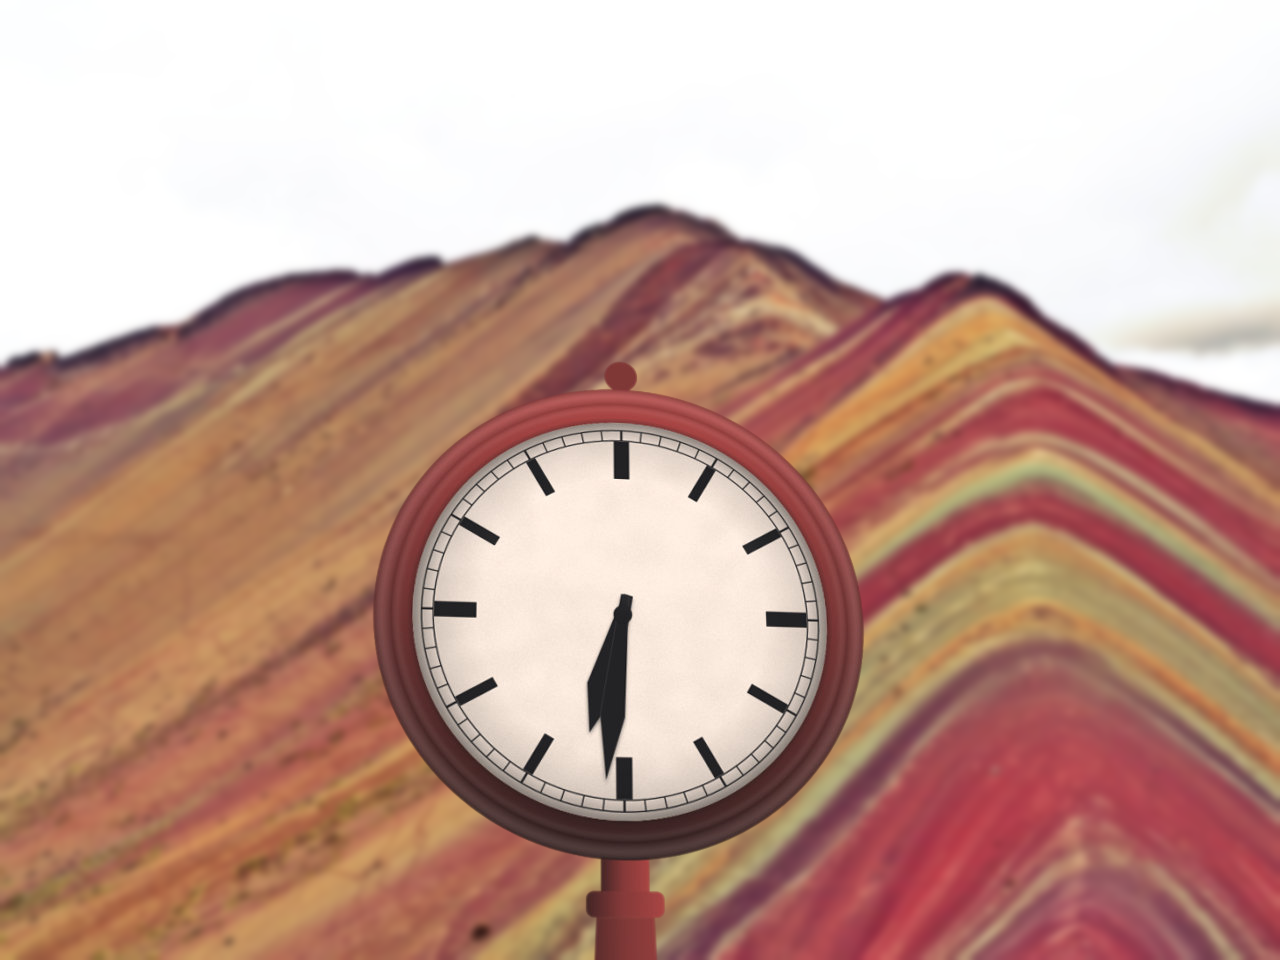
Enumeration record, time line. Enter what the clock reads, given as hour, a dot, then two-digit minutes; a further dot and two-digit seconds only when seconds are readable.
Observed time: 6.31
